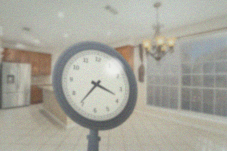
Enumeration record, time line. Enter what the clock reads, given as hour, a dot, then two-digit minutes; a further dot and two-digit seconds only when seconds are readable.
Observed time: 3.36
